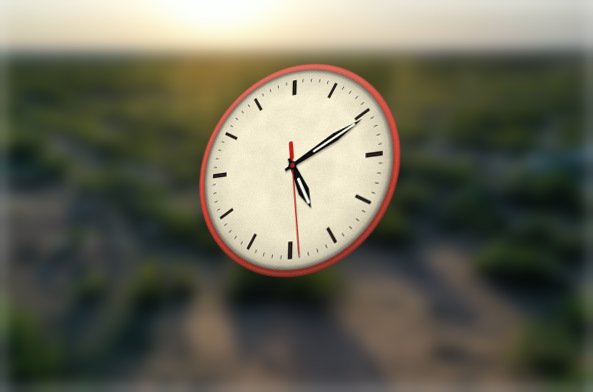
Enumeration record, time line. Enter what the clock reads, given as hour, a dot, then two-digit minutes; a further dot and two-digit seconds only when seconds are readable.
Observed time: 5.10.29
